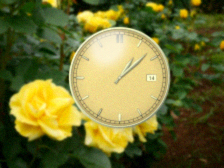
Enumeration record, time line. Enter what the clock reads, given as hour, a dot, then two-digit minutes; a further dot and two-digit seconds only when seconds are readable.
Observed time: 1.08
